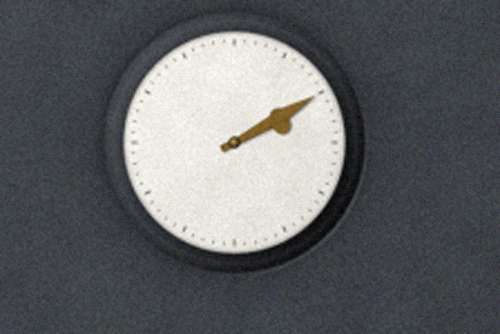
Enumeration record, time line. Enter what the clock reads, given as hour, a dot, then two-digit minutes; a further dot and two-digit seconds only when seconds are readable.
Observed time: 2.10
